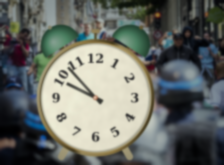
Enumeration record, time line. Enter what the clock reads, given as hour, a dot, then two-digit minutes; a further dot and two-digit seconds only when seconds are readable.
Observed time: 9.53
